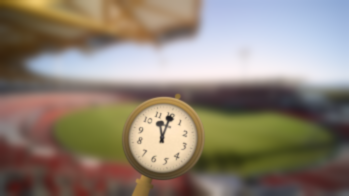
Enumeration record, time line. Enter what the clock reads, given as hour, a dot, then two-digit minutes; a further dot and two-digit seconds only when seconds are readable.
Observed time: 11.00
